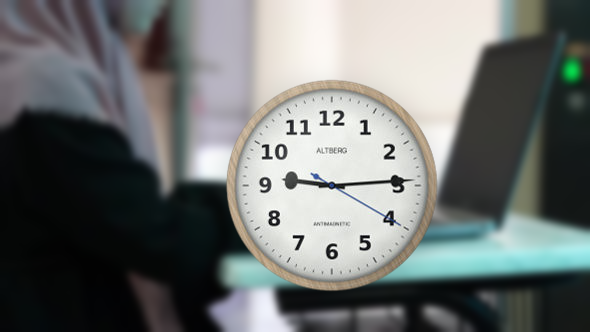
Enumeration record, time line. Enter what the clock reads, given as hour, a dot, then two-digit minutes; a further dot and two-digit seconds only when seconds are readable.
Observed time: 9.14.20
